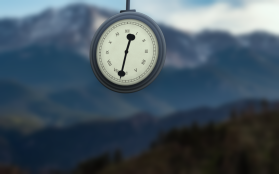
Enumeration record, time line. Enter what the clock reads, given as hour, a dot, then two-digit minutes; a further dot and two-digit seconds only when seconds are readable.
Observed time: 12.32
